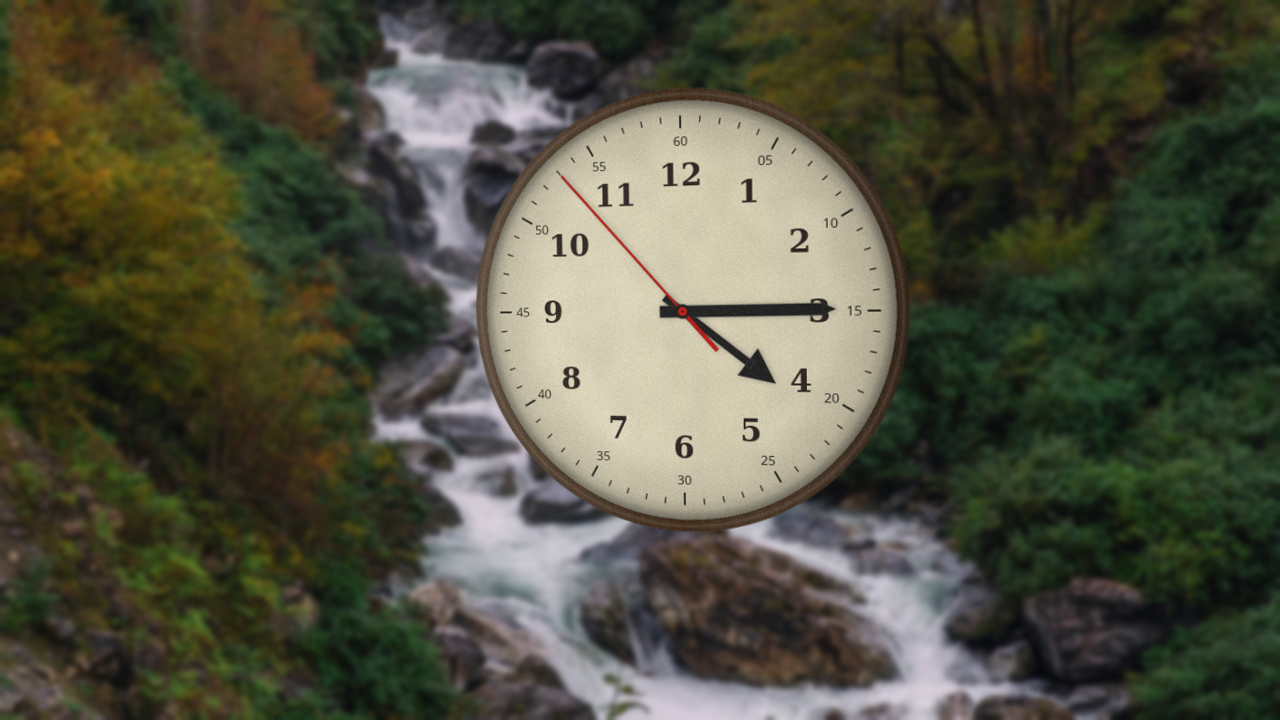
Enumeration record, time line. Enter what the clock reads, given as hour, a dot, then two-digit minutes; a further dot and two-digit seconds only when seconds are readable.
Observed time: 4.14.53
